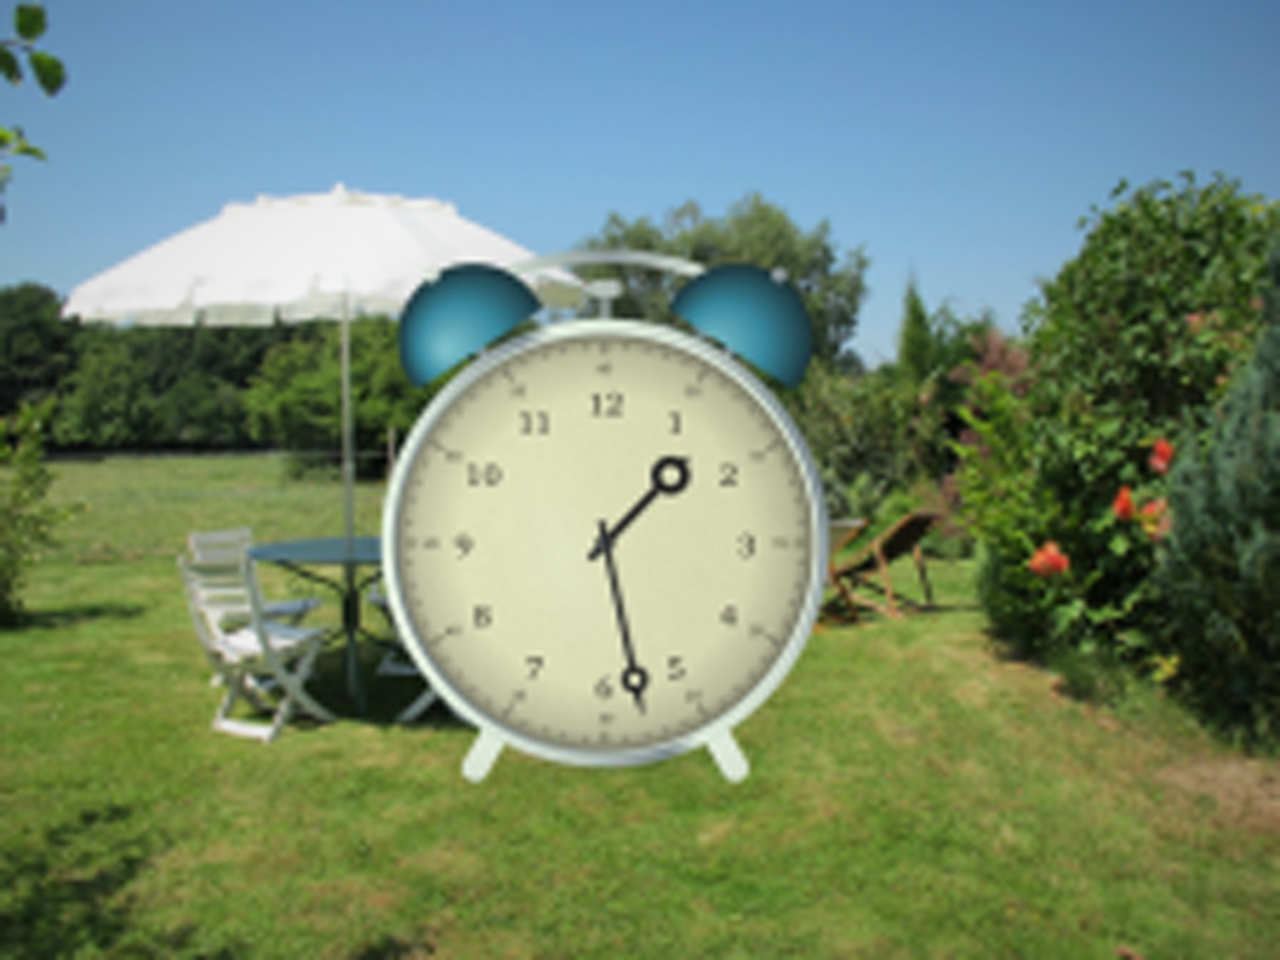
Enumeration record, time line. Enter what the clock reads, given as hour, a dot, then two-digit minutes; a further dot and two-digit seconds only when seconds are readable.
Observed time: 1.28
